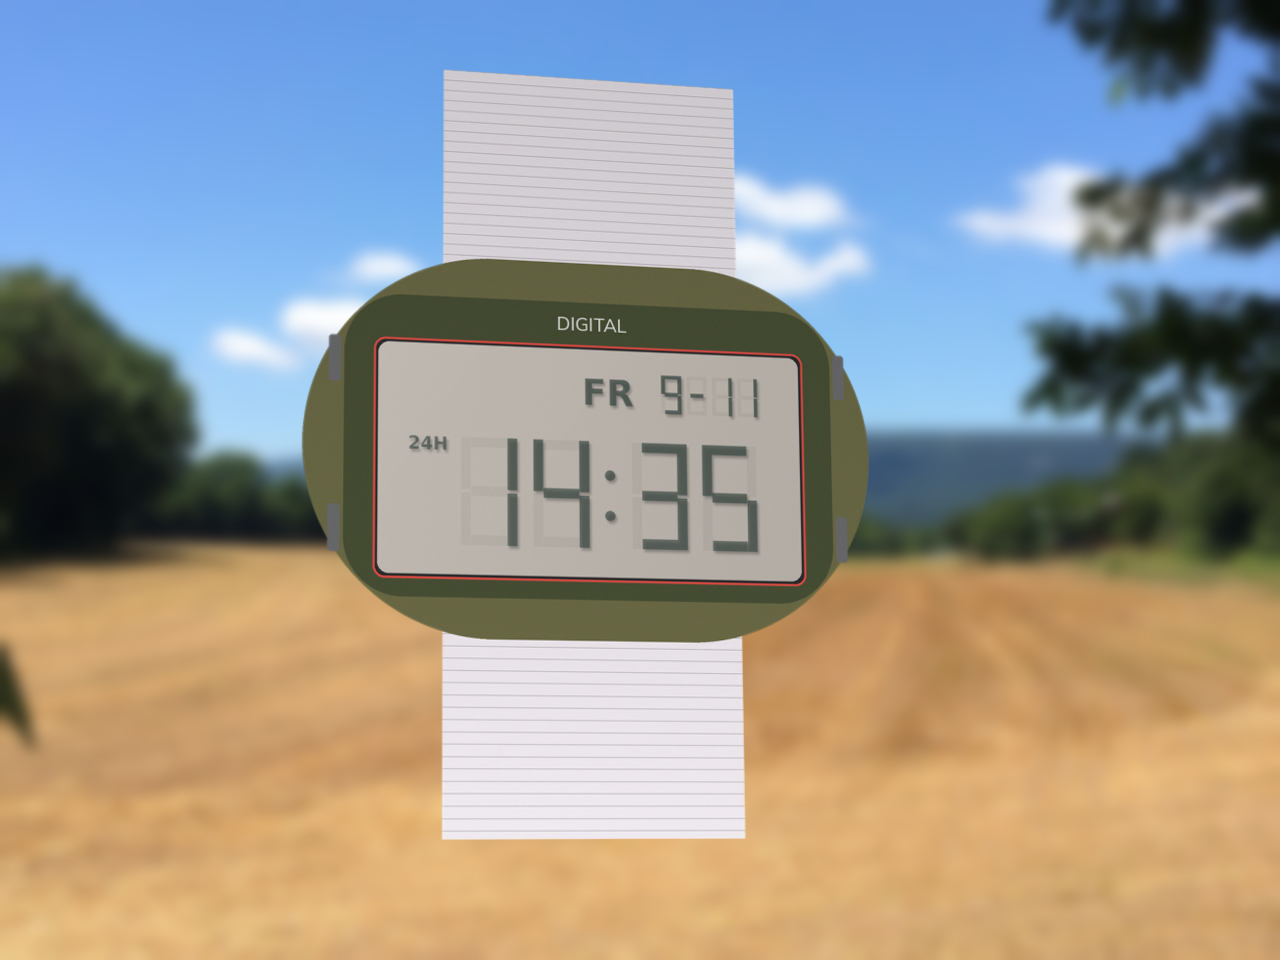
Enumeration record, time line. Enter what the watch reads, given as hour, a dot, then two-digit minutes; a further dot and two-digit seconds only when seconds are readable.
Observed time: 14.35
